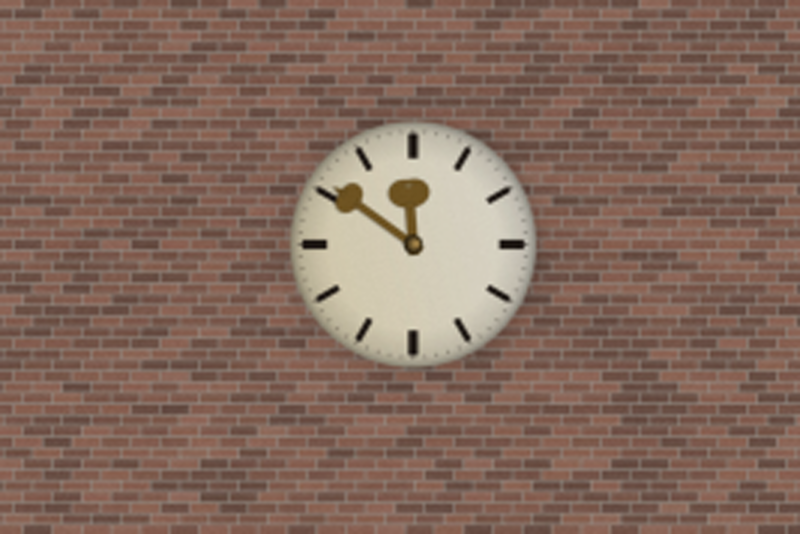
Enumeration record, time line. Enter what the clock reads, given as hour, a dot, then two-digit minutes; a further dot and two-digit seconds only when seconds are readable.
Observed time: 11.51
